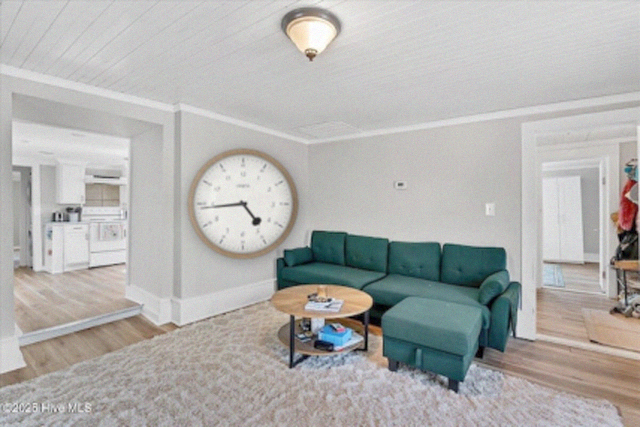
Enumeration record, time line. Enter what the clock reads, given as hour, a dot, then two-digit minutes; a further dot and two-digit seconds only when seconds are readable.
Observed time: 4.44
